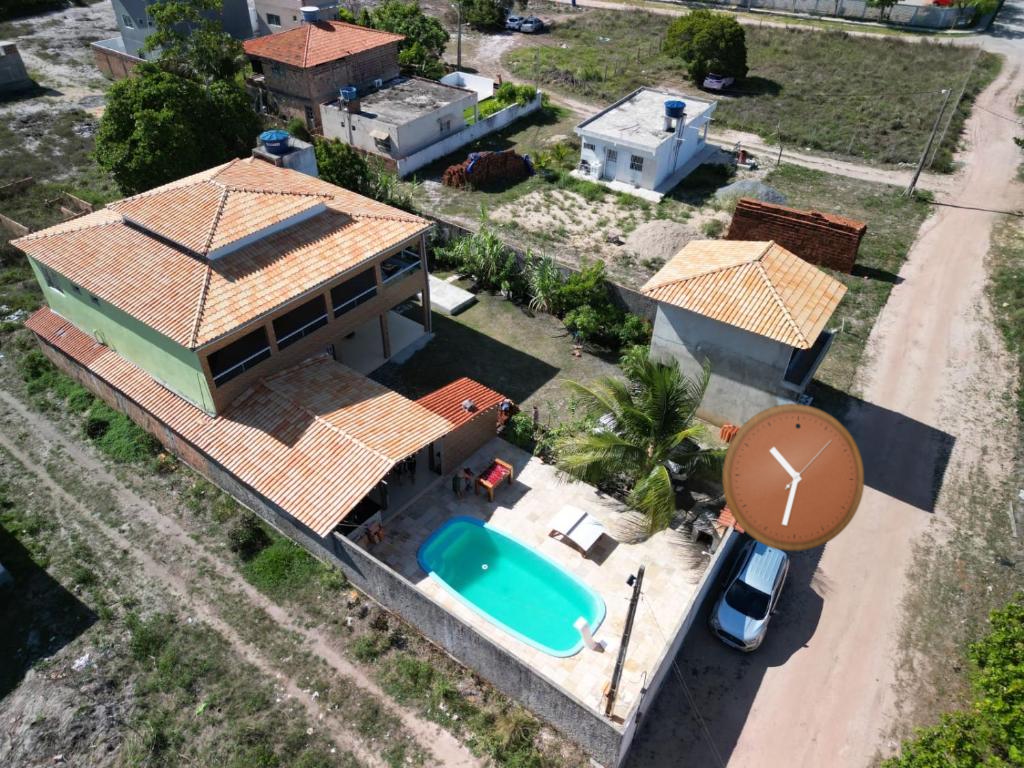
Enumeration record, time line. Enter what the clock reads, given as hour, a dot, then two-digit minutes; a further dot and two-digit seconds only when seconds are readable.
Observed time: 10.32.07
